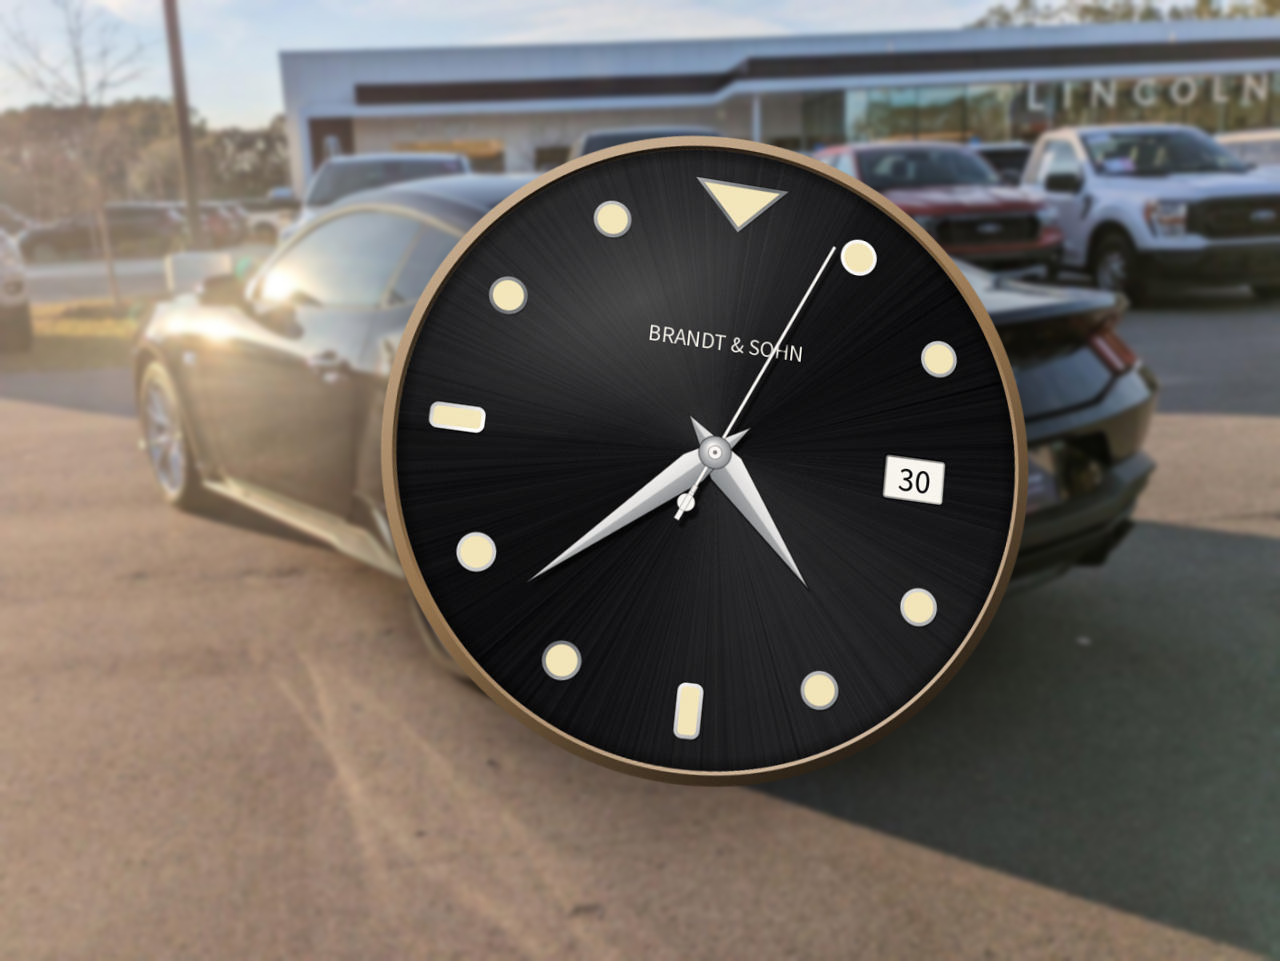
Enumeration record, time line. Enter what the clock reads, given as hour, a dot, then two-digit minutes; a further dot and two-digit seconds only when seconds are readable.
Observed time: 4.38.04
